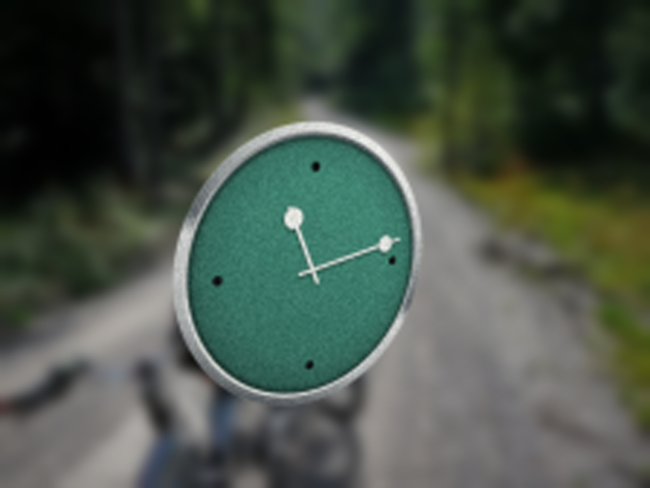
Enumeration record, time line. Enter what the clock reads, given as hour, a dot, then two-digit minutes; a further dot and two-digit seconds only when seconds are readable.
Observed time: 11.13
